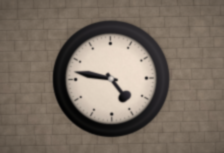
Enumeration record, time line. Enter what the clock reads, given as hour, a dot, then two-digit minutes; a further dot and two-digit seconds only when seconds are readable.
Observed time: 4.47
